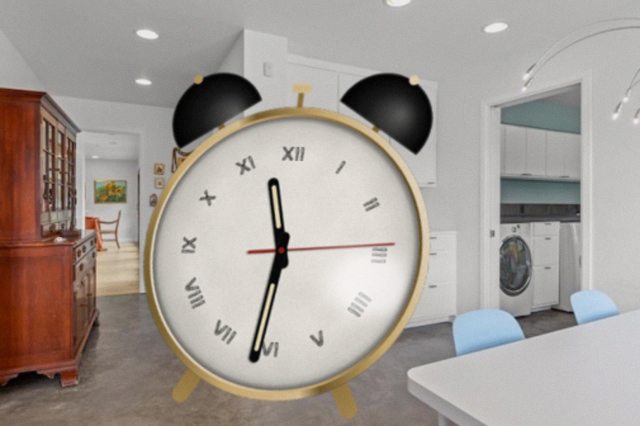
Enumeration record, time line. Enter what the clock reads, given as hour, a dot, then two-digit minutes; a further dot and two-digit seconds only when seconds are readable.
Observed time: 11.31.14
